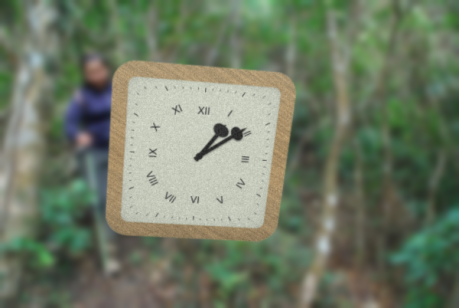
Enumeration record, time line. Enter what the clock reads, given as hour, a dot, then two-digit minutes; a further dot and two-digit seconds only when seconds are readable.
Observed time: 1.09
